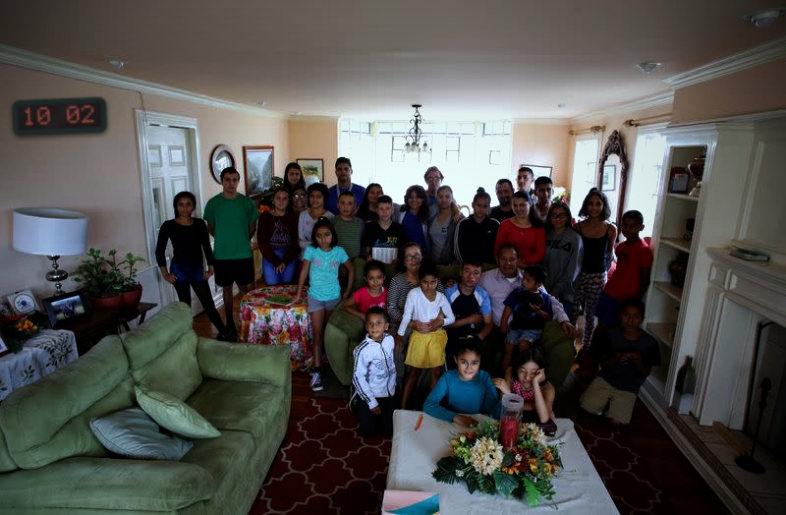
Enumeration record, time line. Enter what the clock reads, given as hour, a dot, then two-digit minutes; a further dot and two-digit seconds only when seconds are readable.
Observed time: 10.02
